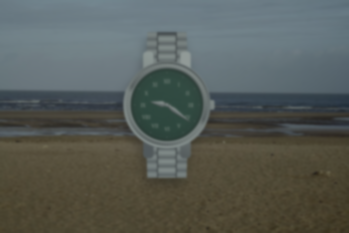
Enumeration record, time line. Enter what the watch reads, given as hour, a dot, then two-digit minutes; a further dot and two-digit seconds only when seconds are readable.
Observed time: 9.21
